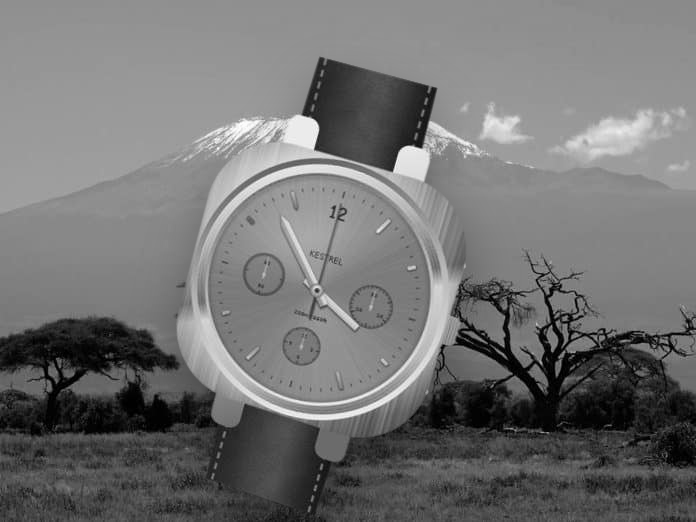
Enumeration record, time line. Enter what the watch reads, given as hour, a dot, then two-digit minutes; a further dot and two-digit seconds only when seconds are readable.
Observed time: 3.53
